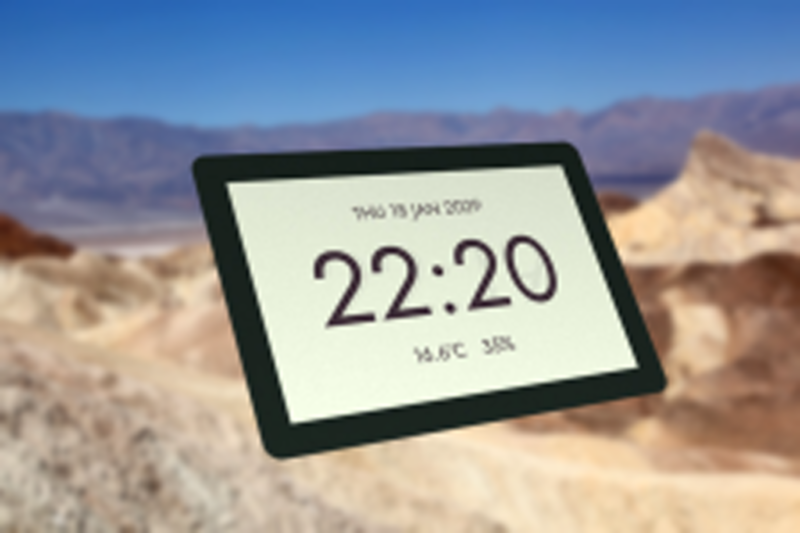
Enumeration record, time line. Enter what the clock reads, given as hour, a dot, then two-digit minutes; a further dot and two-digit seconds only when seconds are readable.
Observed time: 22.20
